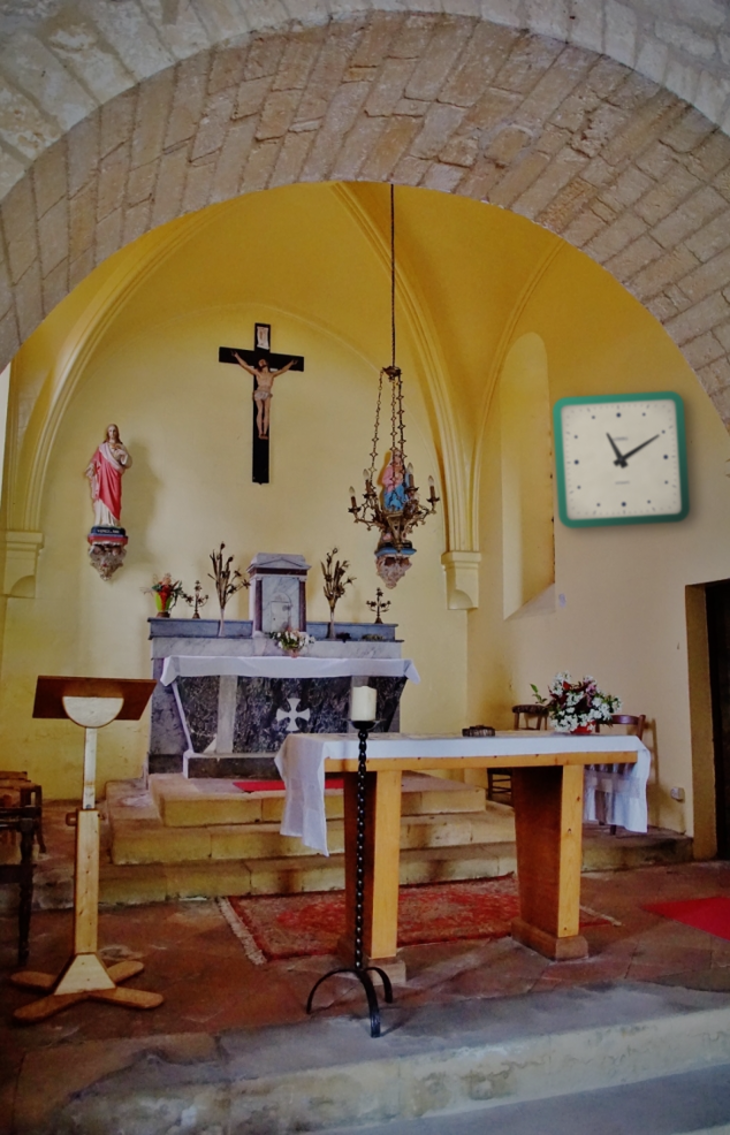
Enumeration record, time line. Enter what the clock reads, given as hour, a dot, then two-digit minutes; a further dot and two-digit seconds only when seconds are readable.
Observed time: 11.10
